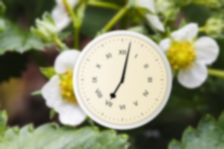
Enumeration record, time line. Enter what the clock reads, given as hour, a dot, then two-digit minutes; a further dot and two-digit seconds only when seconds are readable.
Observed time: 7.02
